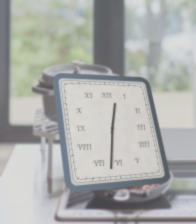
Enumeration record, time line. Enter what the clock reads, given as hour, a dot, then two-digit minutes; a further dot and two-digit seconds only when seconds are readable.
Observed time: 12.32
